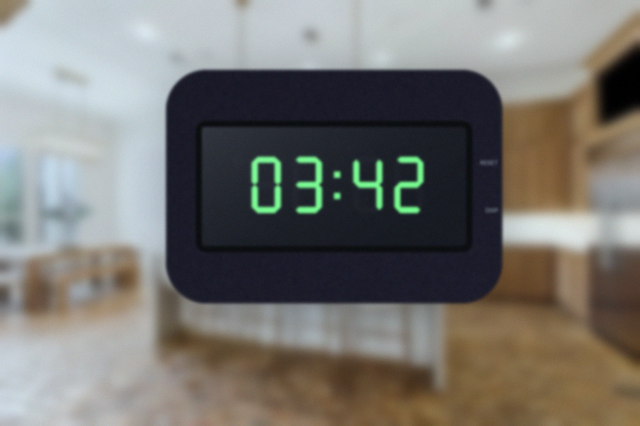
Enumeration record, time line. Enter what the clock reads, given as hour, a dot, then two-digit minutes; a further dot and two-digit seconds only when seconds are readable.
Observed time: 3.42
